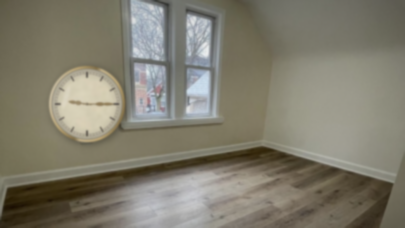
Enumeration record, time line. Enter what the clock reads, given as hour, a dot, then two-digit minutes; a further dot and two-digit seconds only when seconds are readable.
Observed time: 9.15
